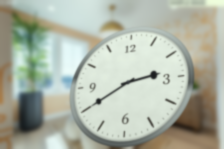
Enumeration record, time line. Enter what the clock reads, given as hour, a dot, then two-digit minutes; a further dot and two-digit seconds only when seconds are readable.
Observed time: 2.40
